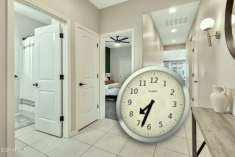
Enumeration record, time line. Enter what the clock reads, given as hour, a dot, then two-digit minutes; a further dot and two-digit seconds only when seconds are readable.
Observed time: 7.33
